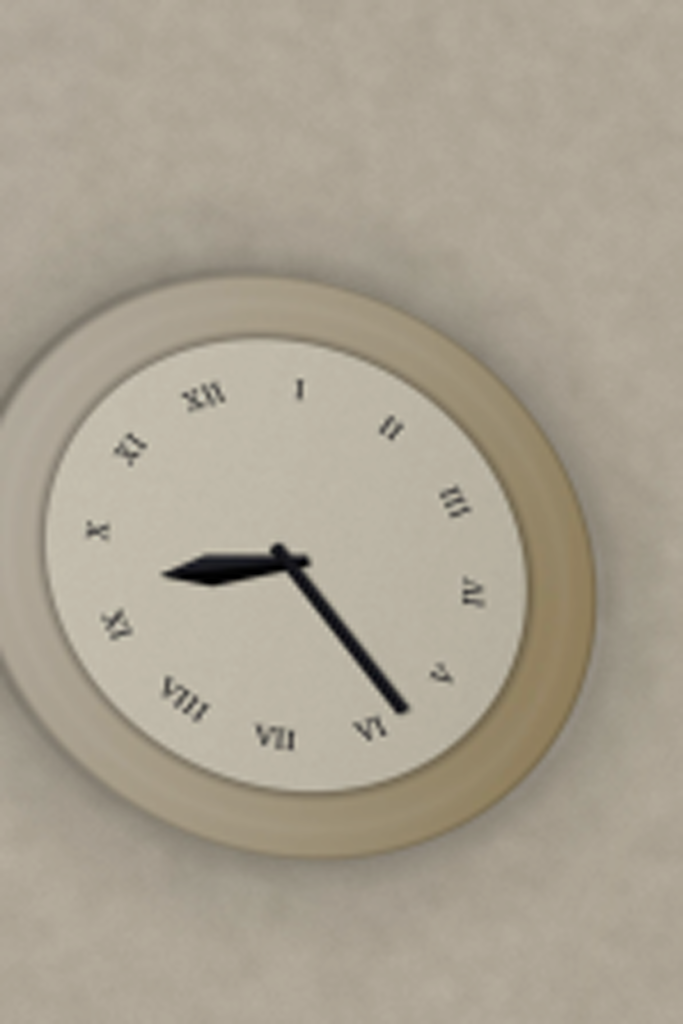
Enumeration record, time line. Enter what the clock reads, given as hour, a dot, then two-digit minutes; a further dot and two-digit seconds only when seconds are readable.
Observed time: 9.28
